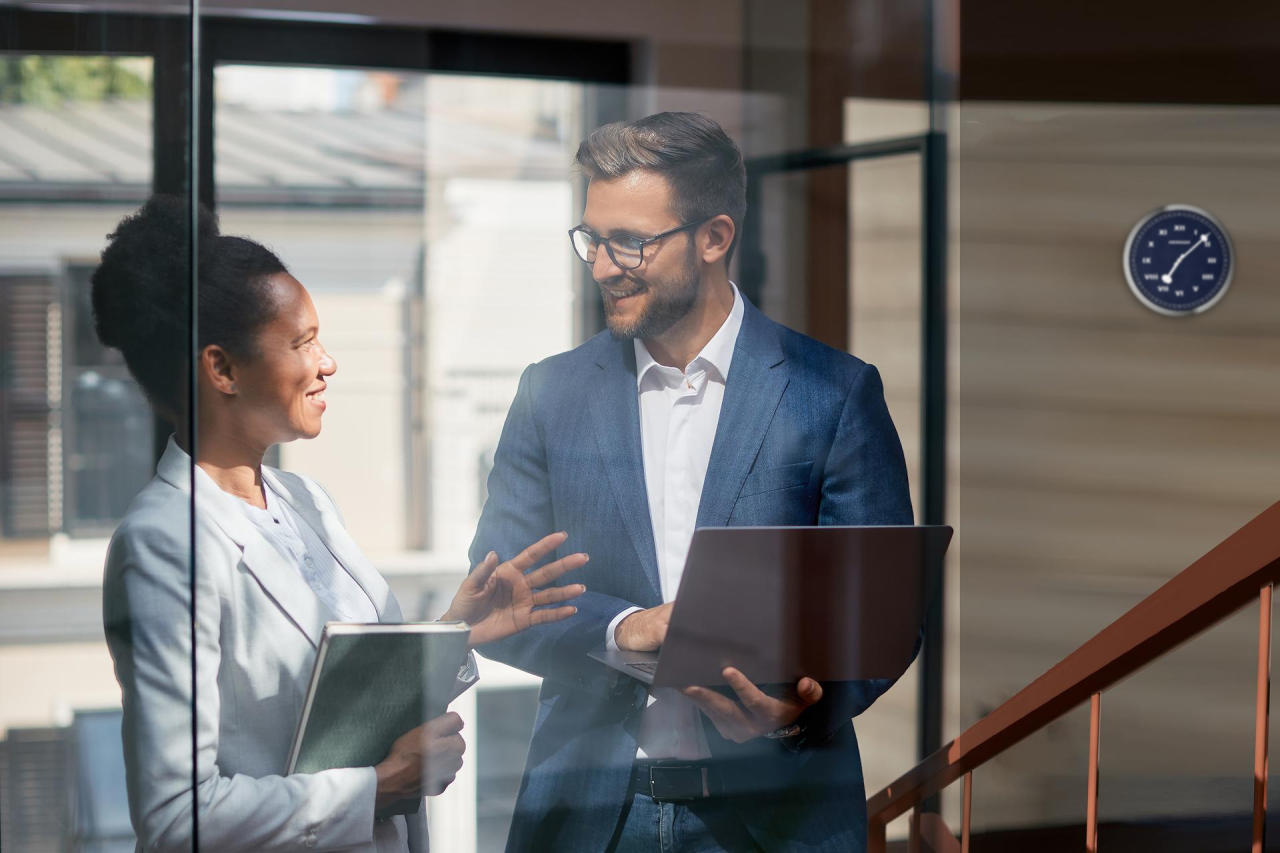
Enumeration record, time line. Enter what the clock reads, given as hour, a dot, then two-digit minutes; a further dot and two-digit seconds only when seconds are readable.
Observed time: 7.08
